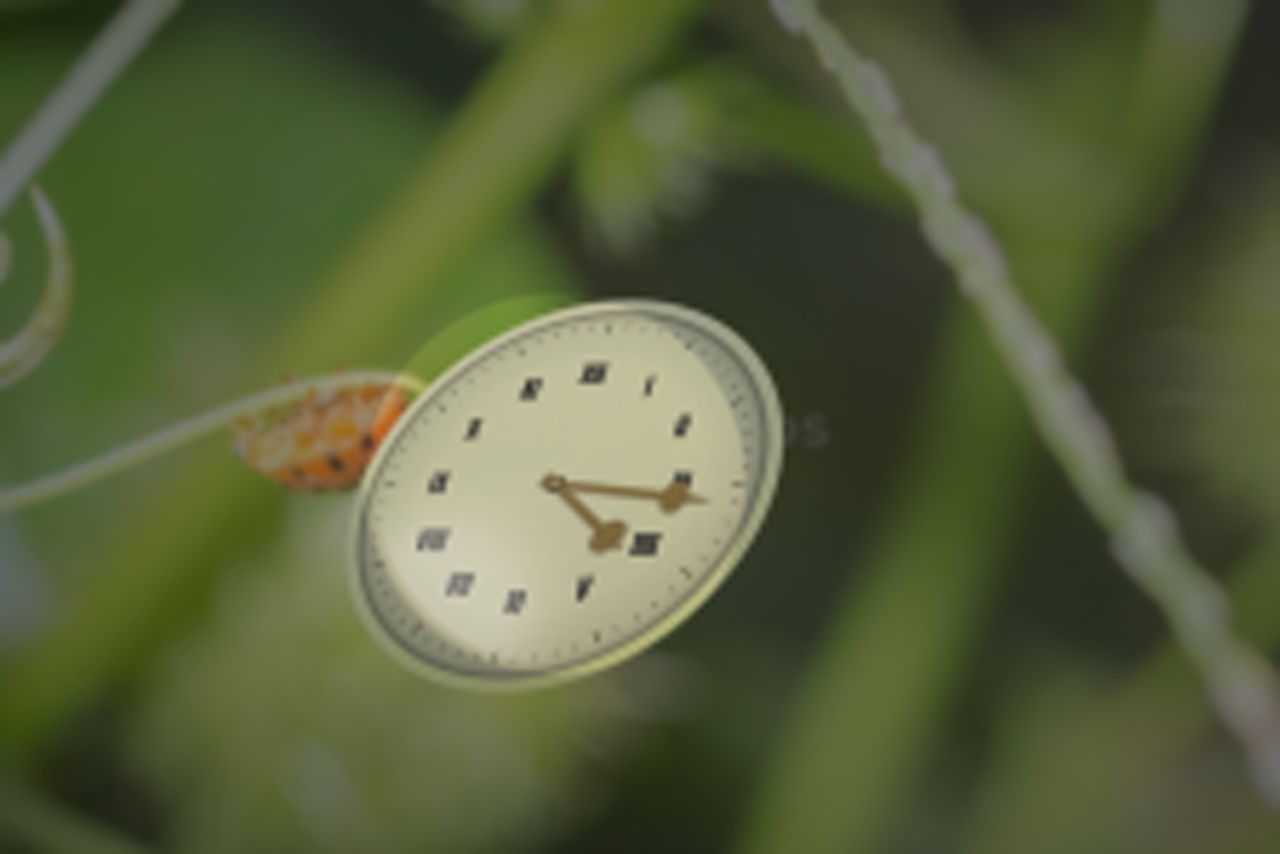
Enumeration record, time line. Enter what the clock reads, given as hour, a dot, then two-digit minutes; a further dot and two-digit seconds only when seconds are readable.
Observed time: 4.16
